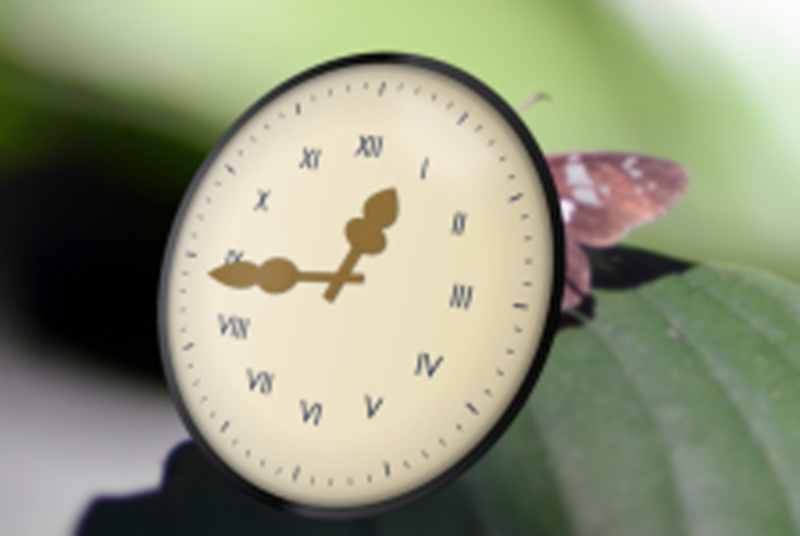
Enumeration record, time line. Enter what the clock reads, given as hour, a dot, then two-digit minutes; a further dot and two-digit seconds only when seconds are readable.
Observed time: 12.44
